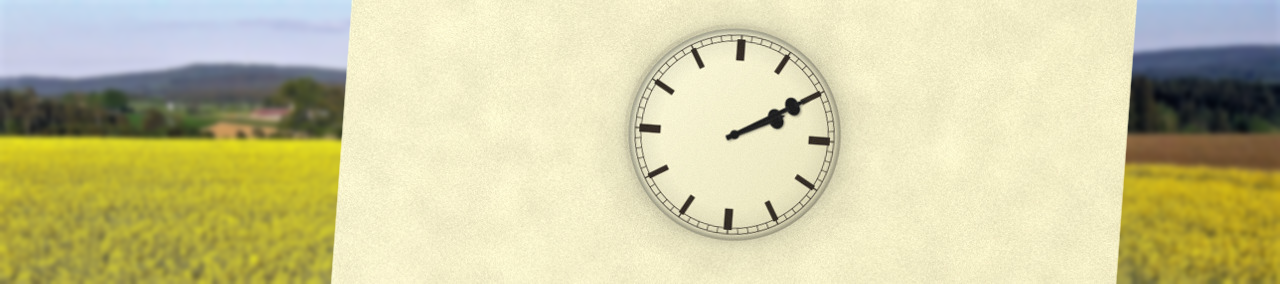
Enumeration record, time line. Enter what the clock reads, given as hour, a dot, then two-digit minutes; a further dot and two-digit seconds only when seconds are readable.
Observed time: 2.10
